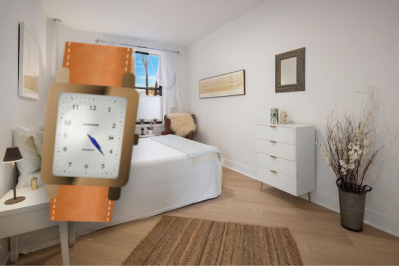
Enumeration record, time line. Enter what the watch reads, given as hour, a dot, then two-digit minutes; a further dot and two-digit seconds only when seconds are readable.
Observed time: 4.23
